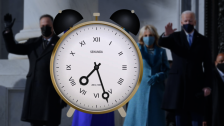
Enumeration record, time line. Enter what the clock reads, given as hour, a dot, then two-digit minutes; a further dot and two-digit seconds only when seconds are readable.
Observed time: 7.27
